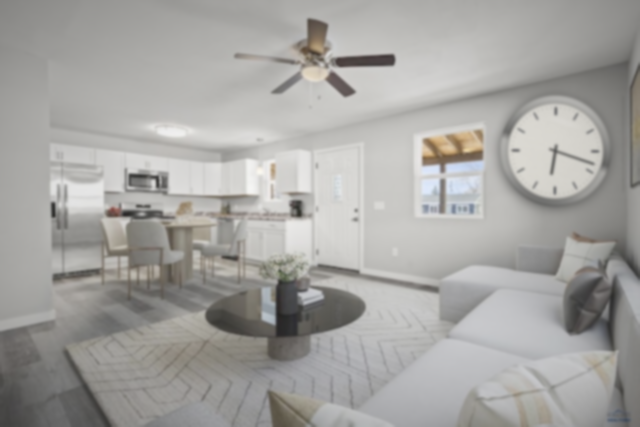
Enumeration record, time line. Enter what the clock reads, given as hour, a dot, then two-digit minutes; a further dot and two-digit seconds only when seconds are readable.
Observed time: 6.18
